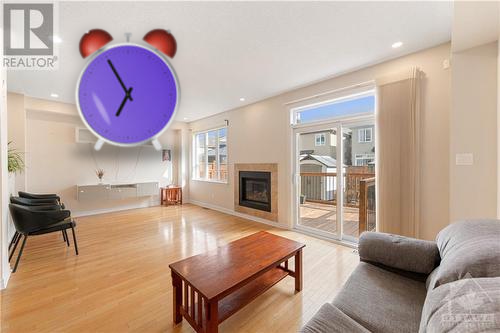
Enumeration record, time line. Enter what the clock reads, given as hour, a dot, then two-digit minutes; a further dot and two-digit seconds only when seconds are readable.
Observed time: 6.55
